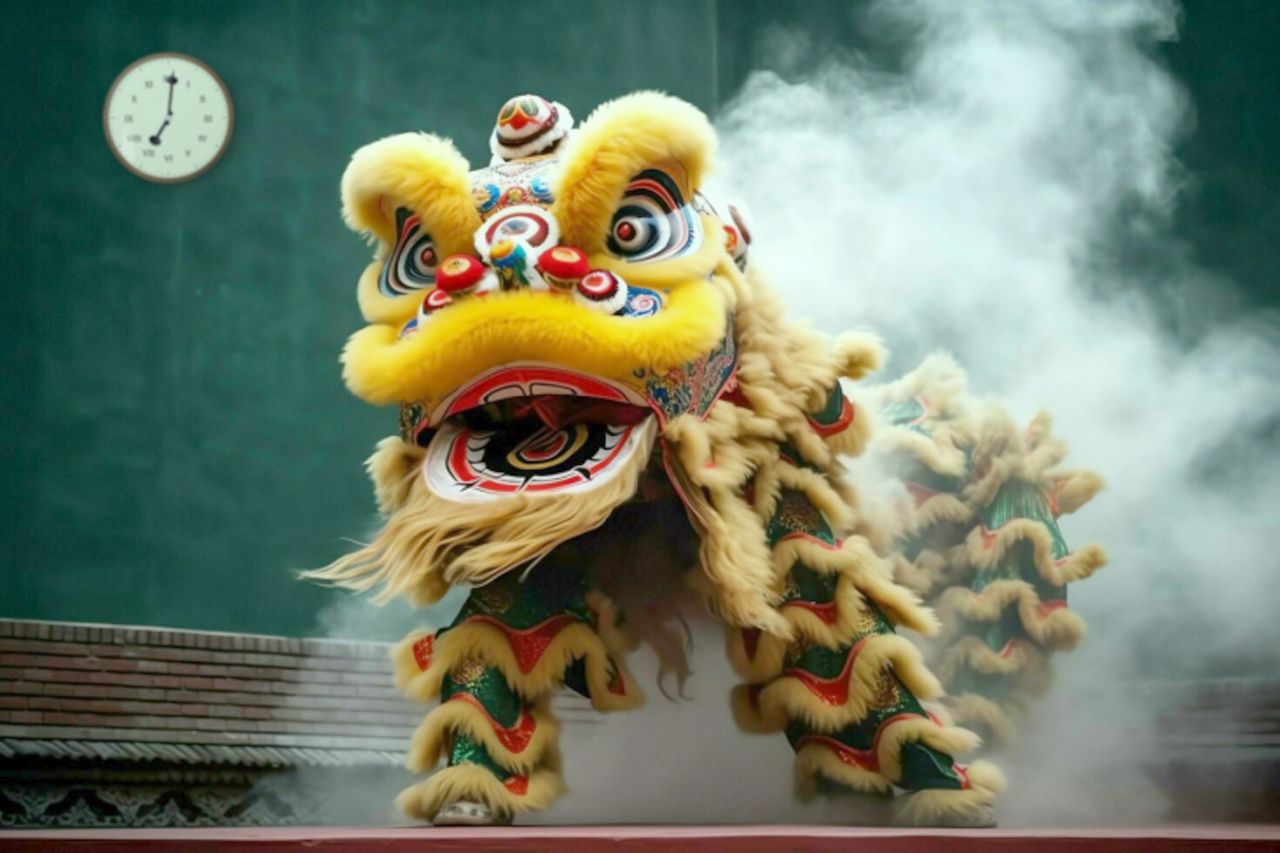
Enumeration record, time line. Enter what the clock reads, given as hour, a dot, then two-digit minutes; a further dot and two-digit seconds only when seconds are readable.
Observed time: 7.01
